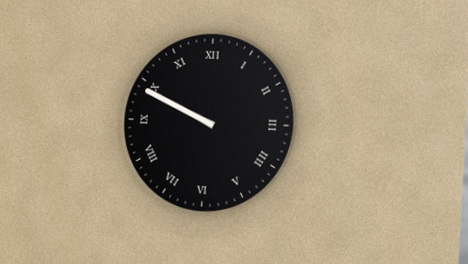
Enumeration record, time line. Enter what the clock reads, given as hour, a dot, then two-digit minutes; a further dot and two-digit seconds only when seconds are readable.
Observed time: 9.49
